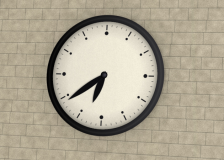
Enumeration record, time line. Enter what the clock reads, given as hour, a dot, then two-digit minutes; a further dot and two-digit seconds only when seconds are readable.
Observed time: 6.39
